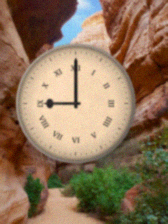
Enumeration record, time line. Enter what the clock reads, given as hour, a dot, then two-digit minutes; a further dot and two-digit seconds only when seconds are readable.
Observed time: 9.00
